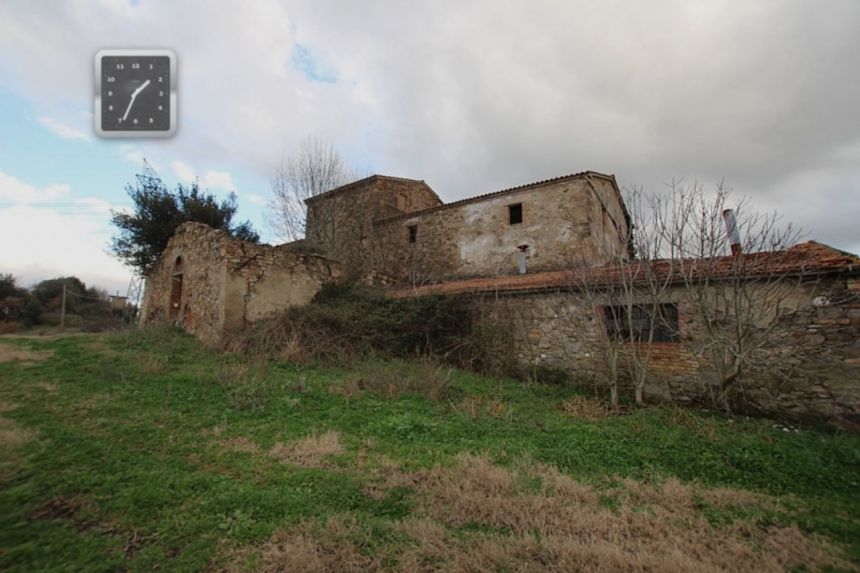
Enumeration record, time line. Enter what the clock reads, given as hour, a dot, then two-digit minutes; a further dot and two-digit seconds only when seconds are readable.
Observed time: 1.34
